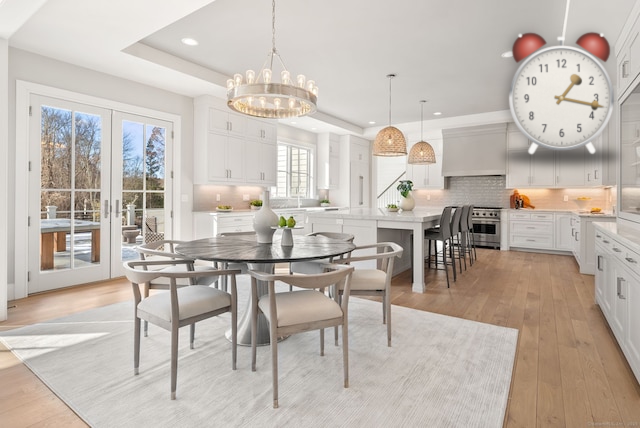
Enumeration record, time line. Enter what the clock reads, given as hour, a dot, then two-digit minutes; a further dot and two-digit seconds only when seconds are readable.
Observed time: 1.17
